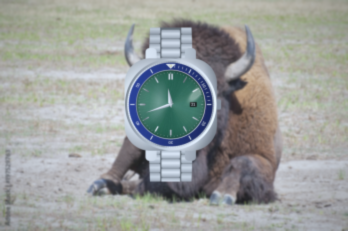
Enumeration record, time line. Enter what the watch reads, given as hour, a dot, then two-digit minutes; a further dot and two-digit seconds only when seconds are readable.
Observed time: 11.42
